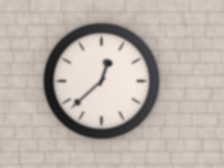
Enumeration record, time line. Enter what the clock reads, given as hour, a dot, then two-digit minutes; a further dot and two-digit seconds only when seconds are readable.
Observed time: 12.38
